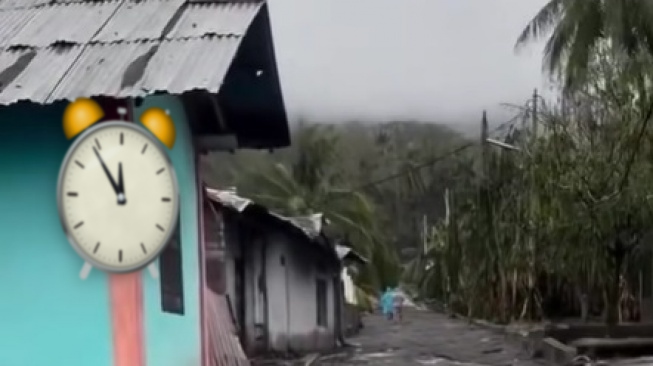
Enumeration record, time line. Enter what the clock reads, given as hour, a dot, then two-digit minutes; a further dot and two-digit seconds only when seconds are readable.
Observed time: 11.54
